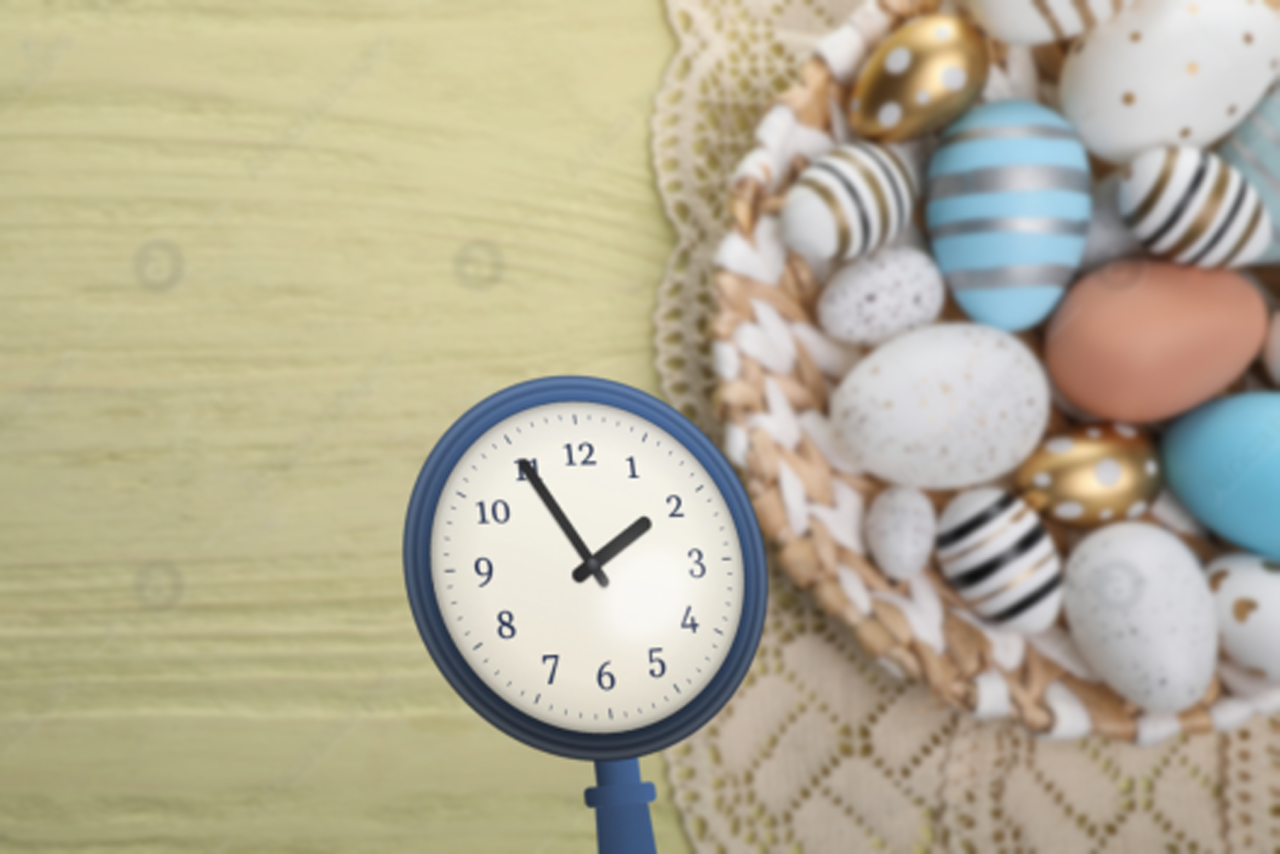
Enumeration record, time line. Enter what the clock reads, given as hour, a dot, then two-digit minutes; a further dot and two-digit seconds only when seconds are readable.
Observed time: 1.55
